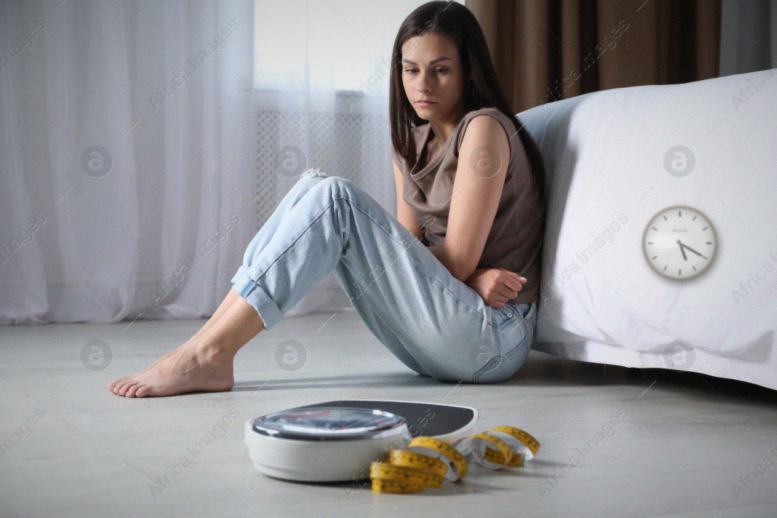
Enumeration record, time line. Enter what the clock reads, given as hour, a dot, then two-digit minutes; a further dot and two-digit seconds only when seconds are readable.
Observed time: 5.20
